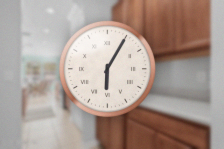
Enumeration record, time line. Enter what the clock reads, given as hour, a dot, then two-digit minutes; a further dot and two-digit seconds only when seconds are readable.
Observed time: 6.05
